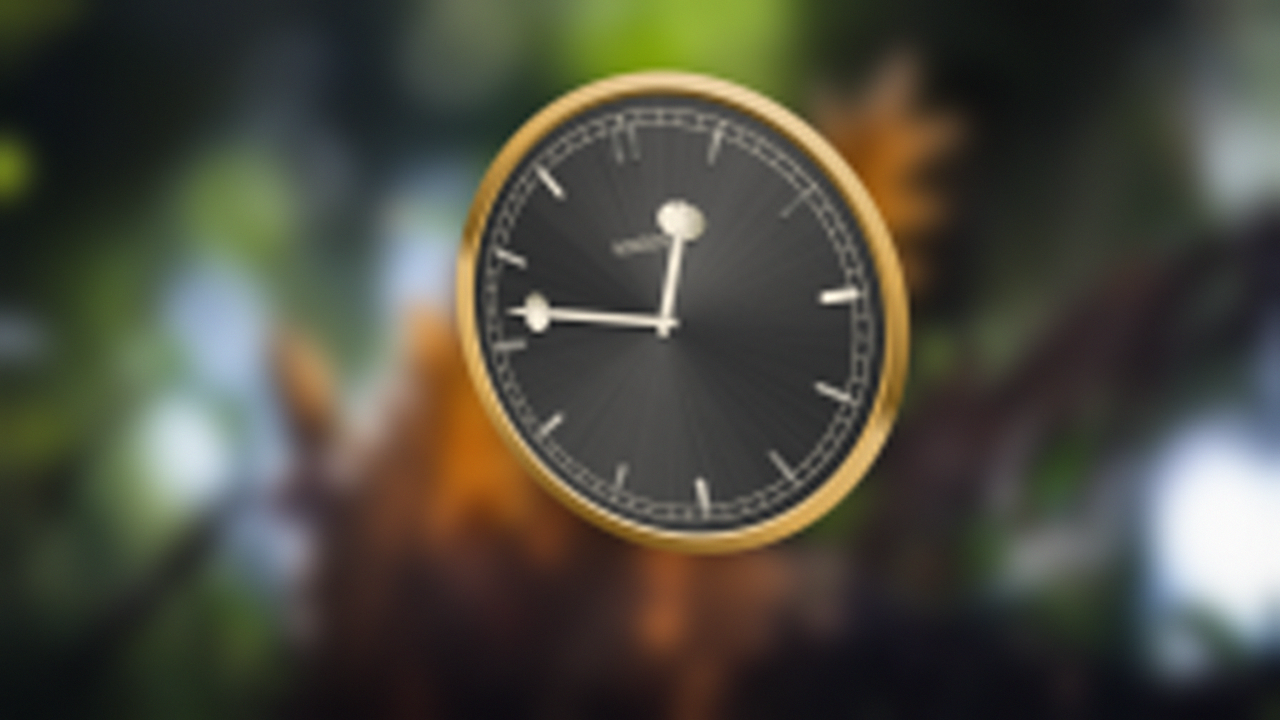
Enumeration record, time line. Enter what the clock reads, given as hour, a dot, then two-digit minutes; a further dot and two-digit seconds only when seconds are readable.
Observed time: 12.47
